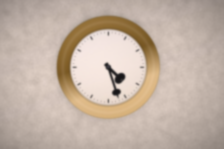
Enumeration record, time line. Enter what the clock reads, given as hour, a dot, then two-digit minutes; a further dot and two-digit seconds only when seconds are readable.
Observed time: 4.27
